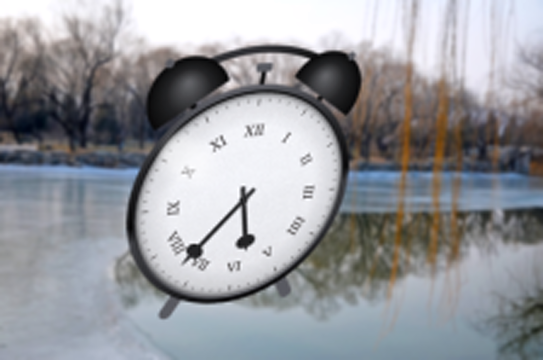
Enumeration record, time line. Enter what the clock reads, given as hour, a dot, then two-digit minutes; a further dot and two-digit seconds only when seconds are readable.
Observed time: 5.37
